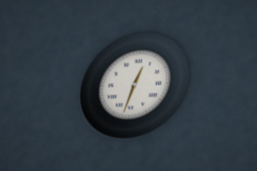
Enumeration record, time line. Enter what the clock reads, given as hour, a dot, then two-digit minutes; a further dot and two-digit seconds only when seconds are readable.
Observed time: 12.32
